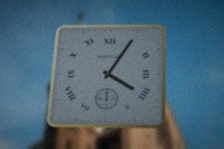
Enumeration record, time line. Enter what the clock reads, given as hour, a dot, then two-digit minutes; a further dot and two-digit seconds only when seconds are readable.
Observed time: 4.05
